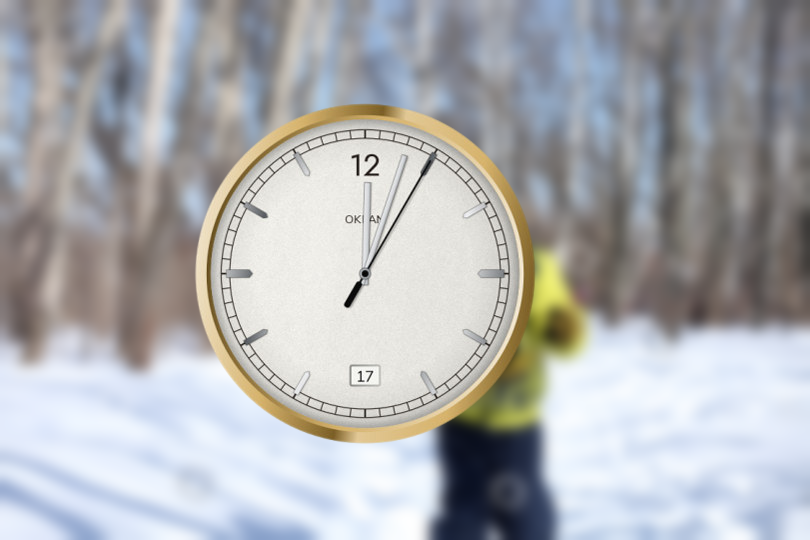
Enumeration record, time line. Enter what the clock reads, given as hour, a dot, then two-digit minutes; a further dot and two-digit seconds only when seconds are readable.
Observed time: 12.03.05
